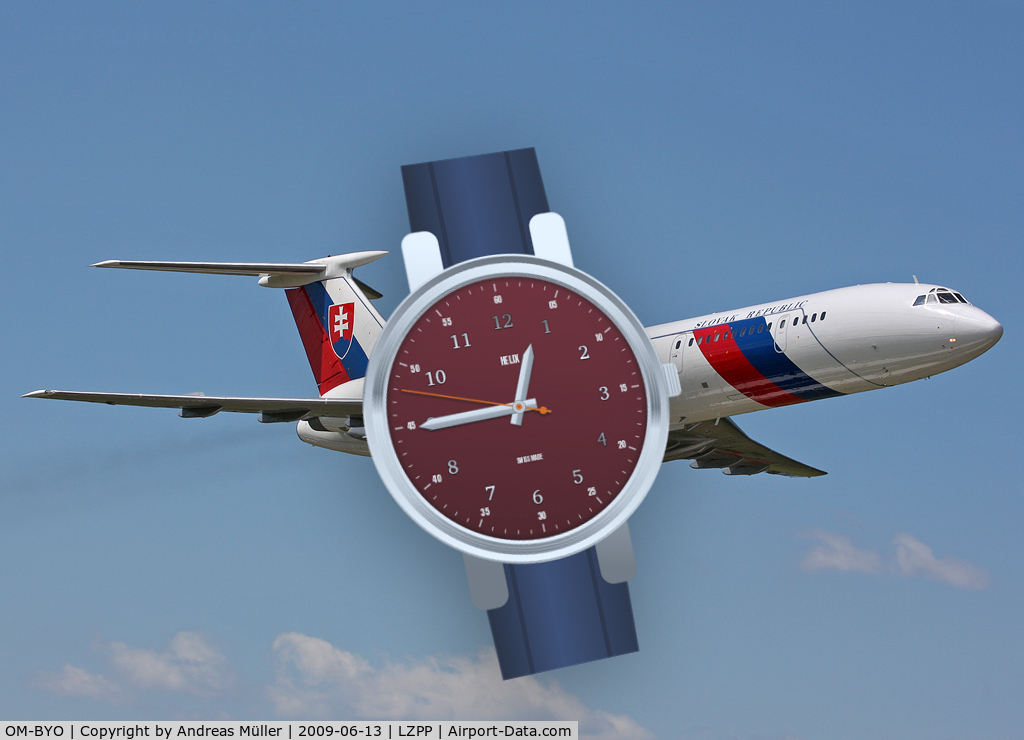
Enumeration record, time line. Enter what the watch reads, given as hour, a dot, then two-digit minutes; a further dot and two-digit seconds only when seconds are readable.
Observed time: 12.44.48
